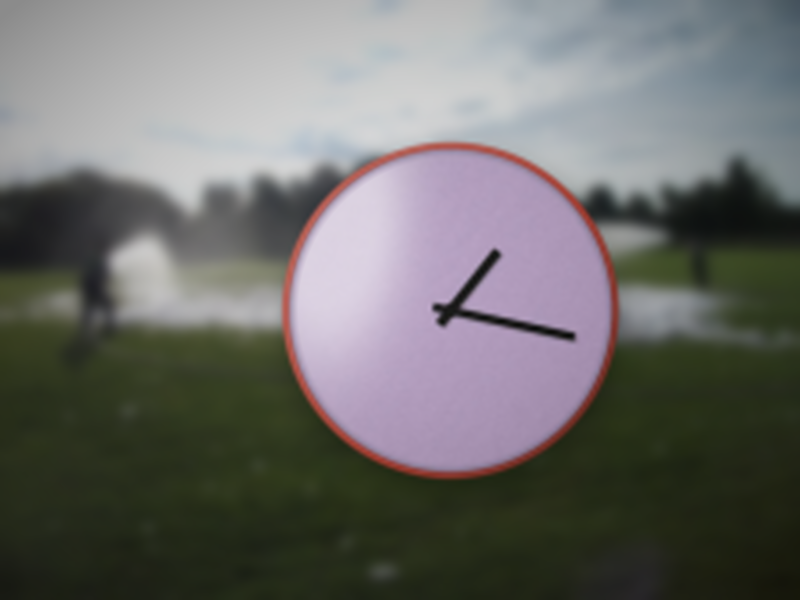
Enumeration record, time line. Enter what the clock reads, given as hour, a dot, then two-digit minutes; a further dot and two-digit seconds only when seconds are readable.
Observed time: 1.17
